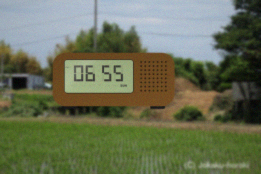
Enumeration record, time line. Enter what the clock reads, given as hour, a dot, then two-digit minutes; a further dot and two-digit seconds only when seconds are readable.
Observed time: 6.55
